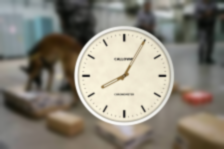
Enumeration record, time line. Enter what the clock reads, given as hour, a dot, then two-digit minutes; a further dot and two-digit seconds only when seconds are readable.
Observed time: 8.05
